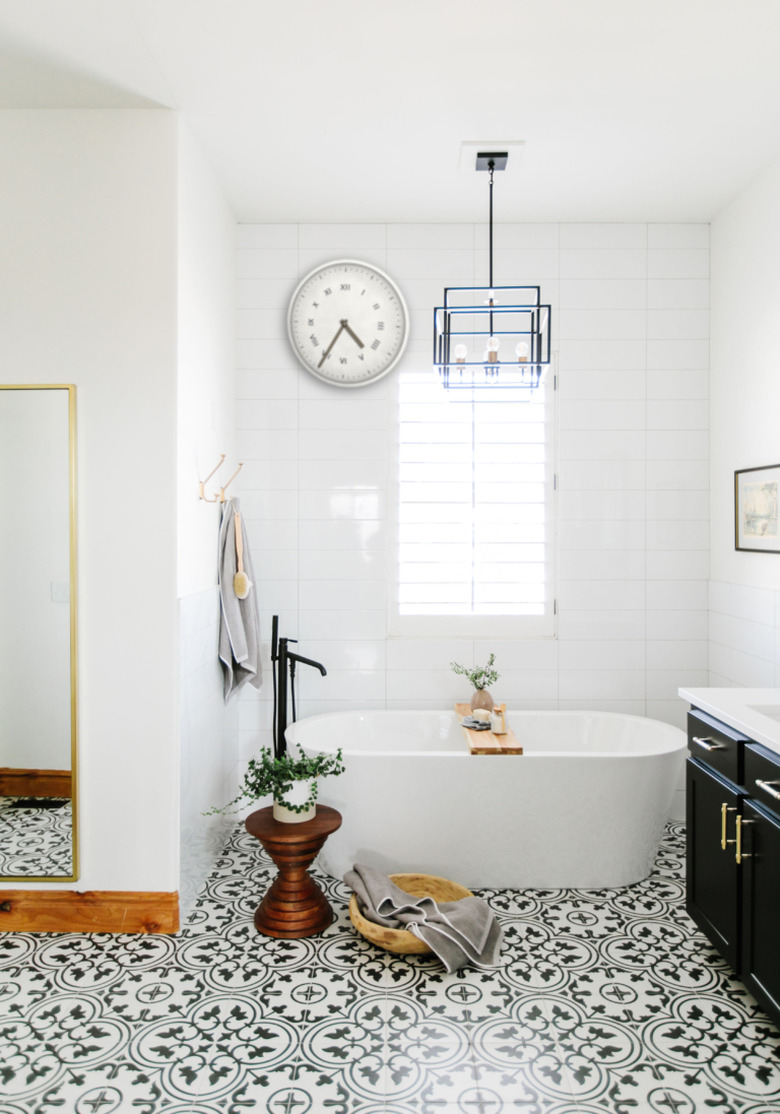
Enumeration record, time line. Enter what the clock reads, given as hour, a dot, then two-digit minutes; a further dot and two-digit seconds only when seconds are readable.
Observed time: 4.35
